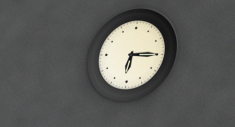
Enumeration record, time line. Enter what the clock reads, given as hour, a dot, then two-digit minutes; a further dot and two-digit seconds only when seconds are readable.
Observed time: 6.15
